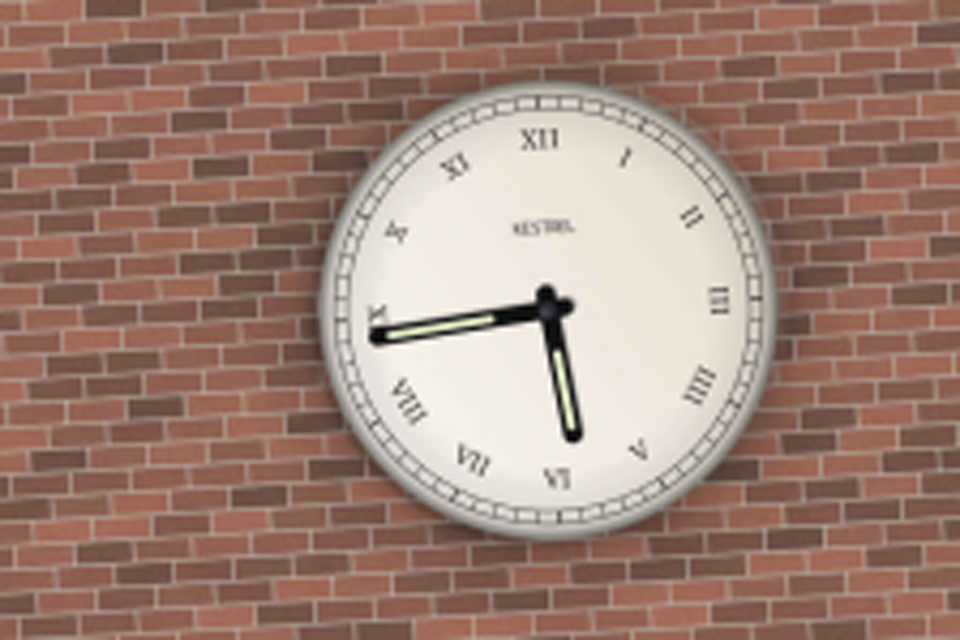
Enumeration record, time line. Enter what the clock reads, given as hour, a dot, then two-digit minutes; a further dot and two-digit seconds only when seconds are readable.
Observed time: 5.44
